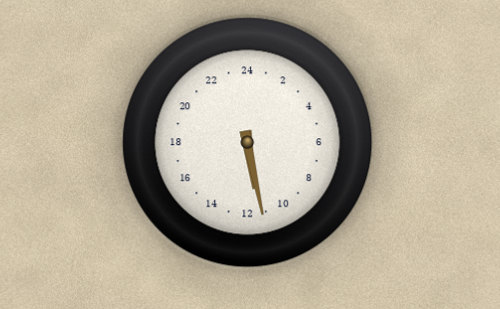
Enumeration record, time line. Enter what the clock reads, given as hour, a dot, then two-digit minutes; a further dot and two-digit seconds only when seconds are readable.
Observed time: 11.28
